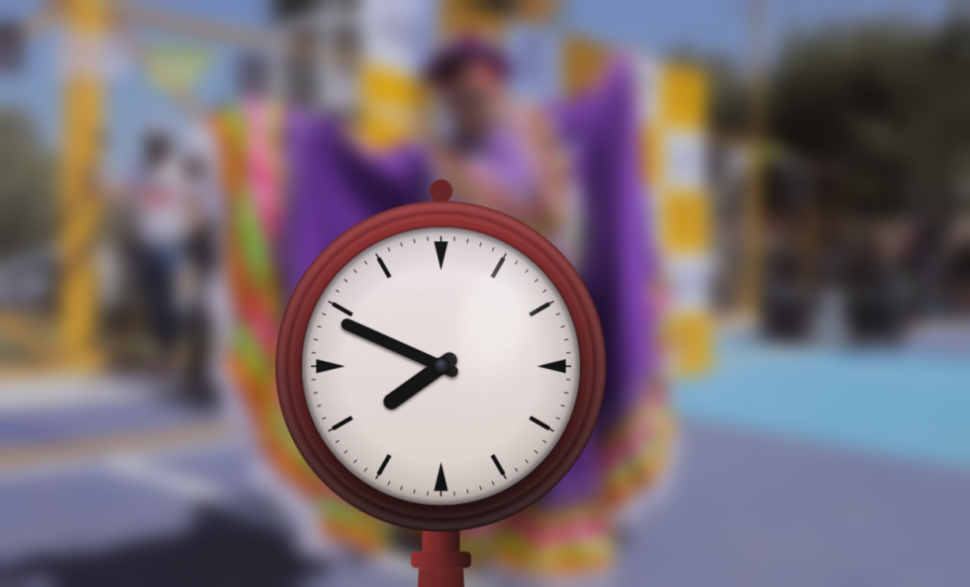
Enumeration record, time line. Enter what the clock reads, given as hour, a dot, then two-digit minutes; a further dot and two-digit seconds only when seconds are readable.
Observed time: 7.49
